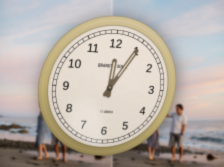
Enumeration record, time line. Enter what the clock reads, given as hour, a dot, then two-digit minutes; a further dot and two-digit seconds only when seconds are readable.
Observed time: 12.05
